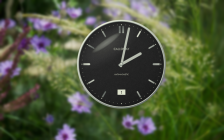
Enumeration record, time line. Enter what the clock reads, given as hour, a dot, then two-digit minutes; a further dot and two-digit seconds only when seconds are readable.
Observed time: 2.02
